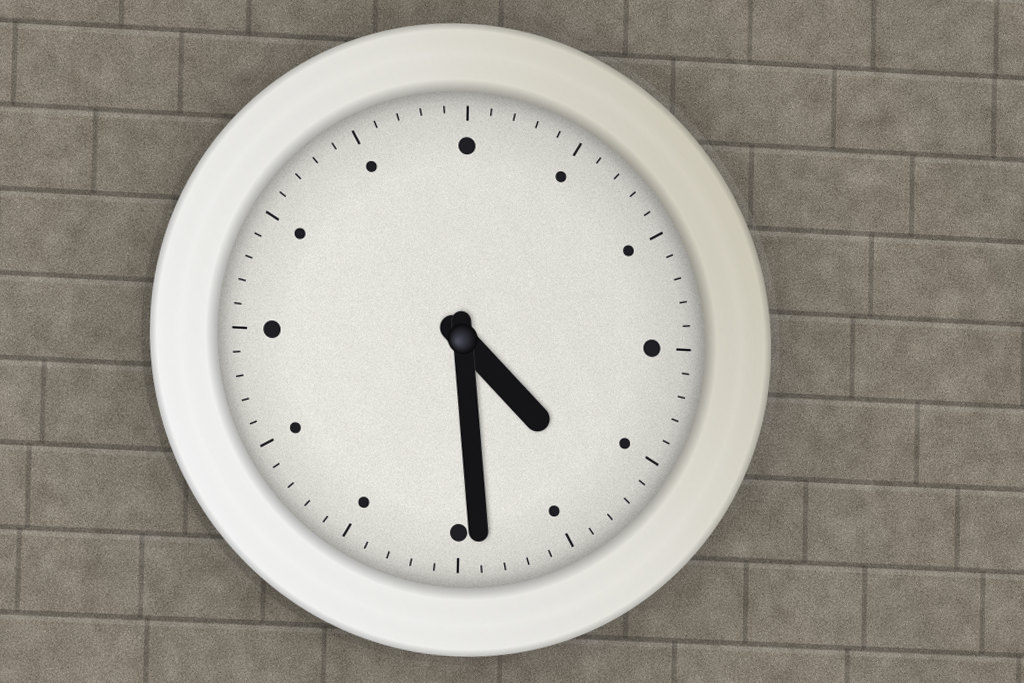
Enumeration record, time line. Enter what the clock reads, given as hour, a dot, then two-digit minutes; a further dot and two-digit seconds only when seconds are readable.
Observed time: 4.29
